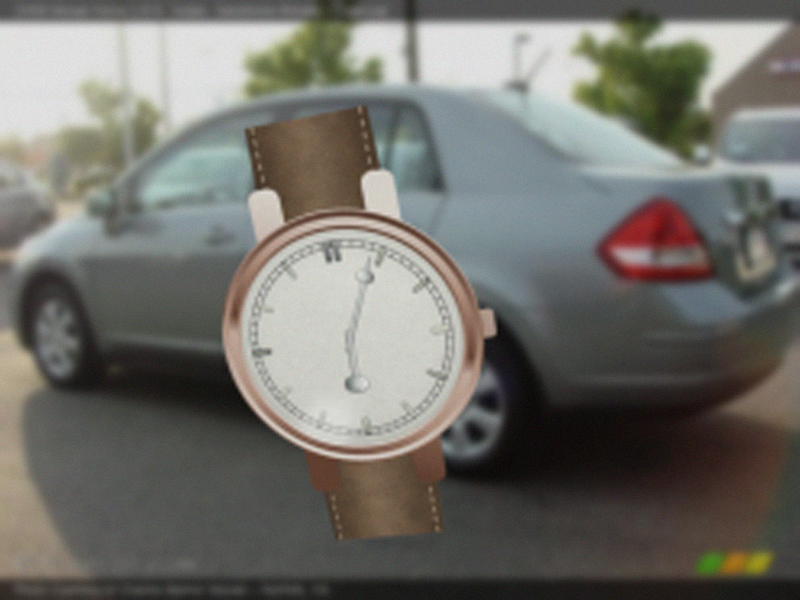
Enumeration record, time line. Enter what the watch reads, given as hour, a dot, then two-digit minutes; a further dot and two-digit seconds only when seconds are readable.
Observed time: 6.04
